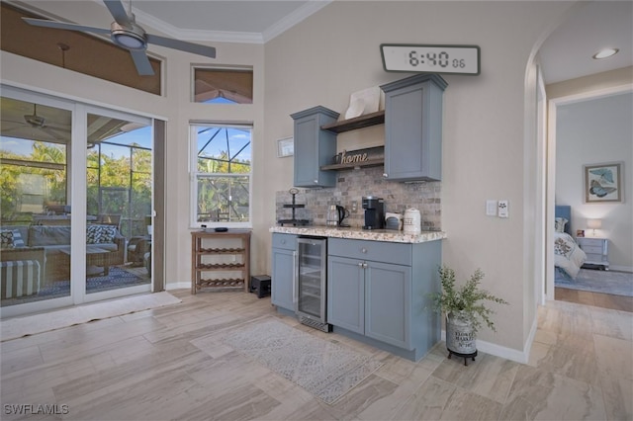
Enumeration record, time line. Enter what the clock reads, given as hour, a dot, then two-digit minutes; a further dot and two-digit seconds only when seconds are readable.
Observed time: 6.40.06
